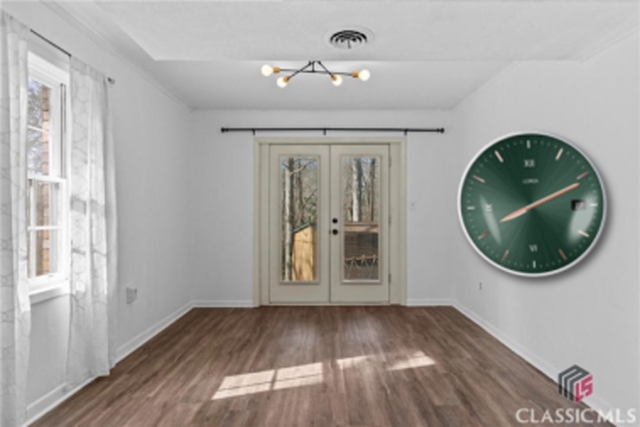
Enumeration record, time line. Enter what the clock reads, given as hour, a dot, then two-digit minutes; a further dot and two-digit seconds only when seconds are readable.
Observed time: 8.11
